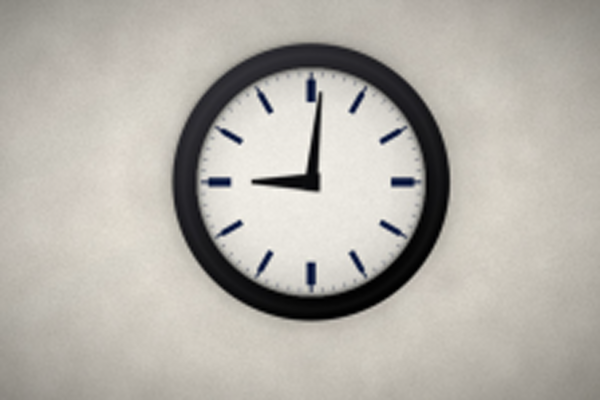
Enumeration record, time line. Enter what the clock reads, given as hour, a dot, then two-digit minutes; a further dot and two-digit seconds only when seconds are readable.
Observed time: 9.01
